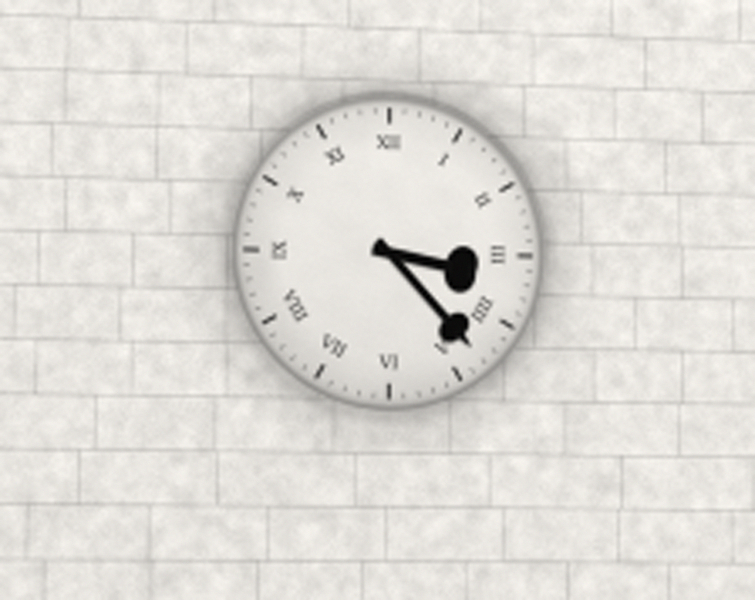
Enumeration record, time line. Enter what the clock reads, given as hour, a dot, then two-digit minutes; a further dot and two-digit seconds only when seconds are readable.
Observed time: 3.23
